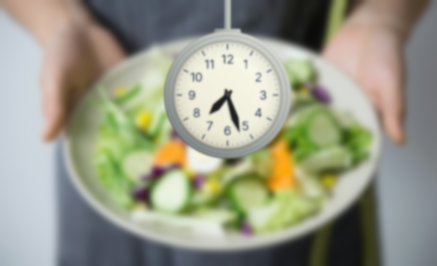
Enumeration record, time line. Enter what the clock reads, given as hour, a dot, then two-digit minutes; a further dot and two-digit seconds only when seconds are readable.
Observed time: 7.27
